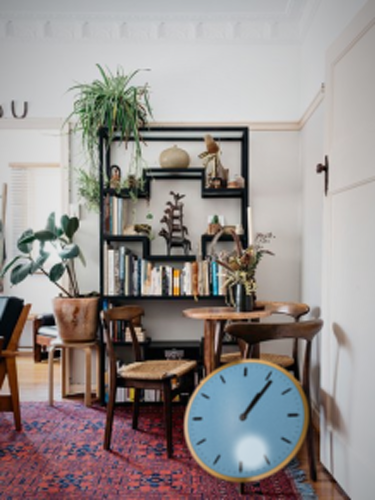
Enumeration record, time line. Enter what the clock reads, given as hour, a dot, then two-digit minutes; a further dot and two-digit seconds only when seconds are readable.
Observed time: 1.06
